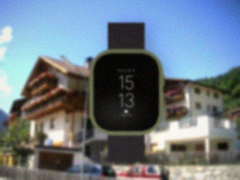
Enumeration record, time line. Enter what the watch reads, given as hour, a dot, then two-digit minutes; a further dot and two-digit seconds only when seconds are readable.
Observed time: 15.13
